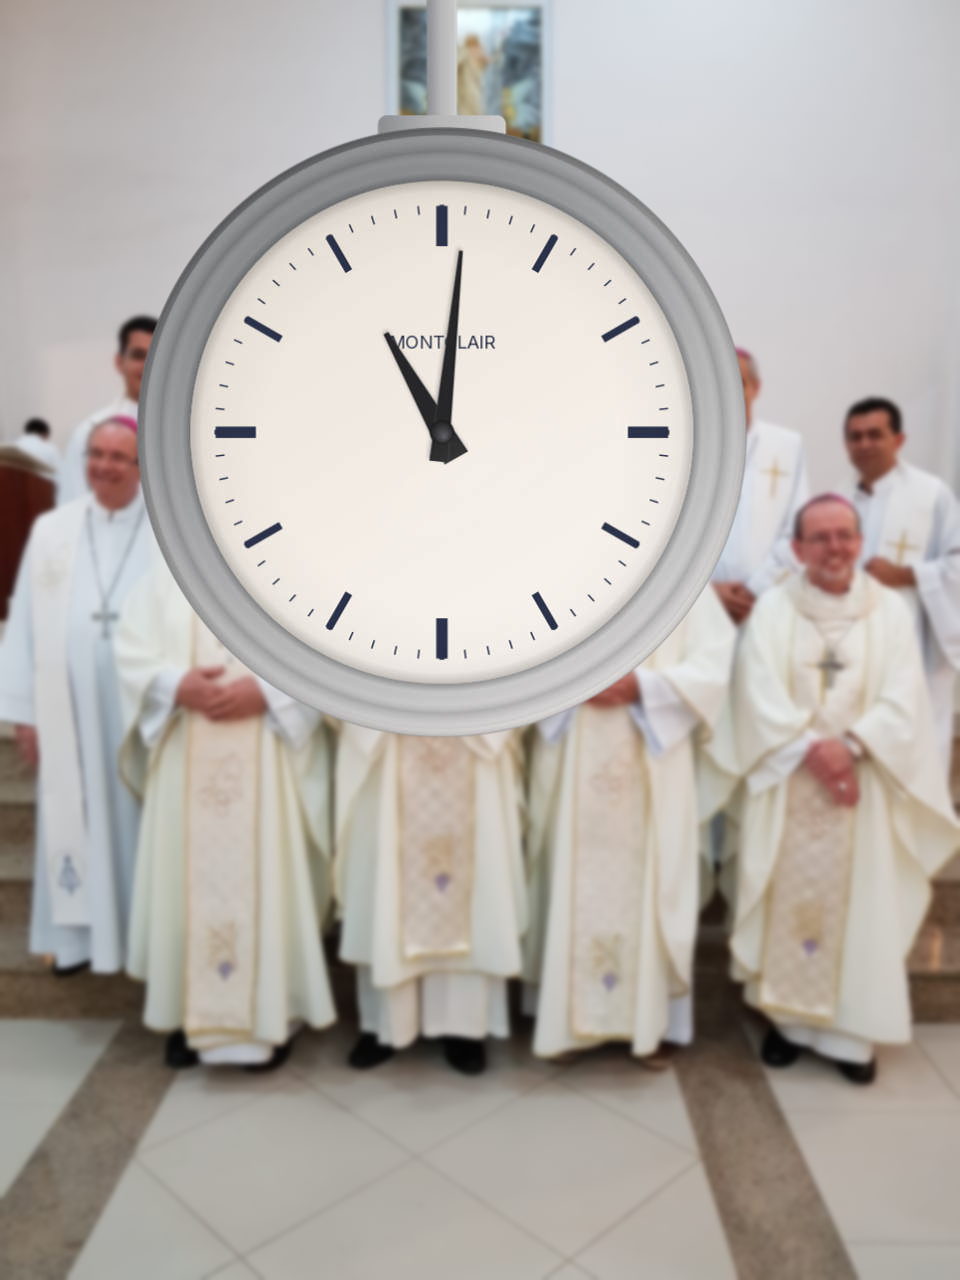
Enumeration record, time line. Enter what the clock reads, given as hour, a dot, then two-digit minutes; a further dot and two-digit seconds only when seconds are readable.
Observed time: 11.01
